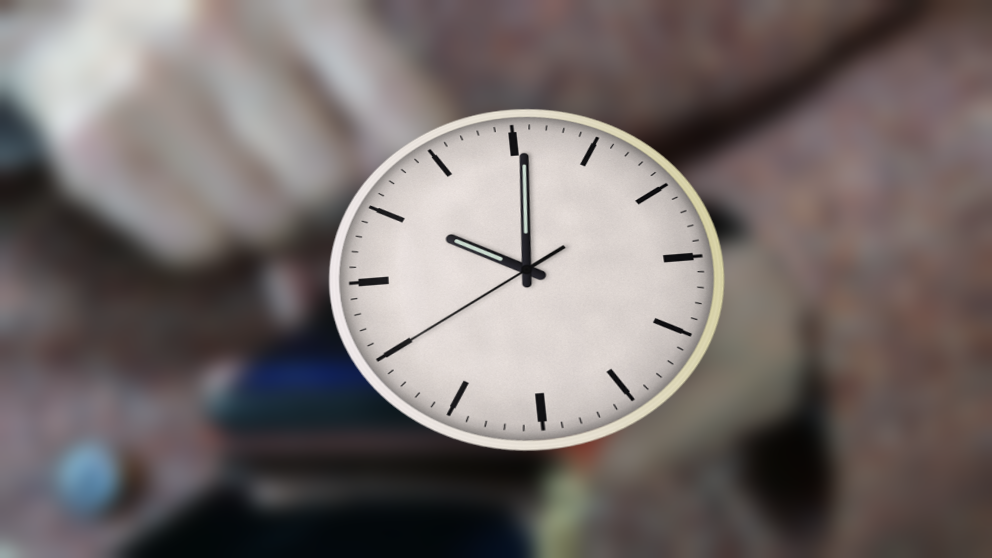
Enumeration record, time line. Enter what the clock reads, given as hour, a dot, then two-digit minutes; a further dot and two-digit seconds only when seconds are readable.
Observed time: 10.00.40
